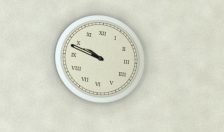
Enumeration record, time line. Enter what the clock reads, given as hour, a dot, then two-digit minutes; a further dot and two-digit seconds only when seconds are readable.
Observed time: 9.48
